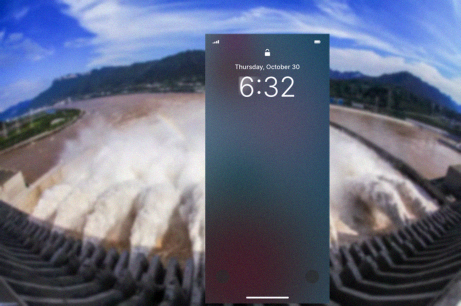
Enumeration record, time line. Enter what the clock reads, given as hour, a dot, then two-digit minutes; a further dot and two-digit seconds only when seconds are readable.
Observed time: 6.32
